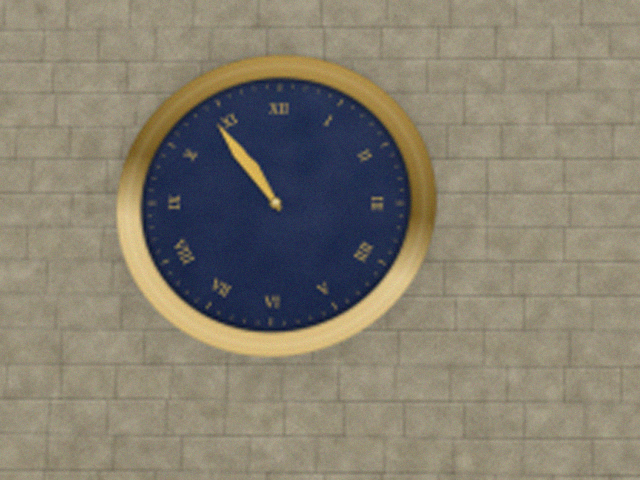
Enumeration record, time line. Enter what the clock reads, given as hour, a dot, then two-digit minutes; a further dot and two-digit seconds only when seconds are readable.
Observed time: 10.54
